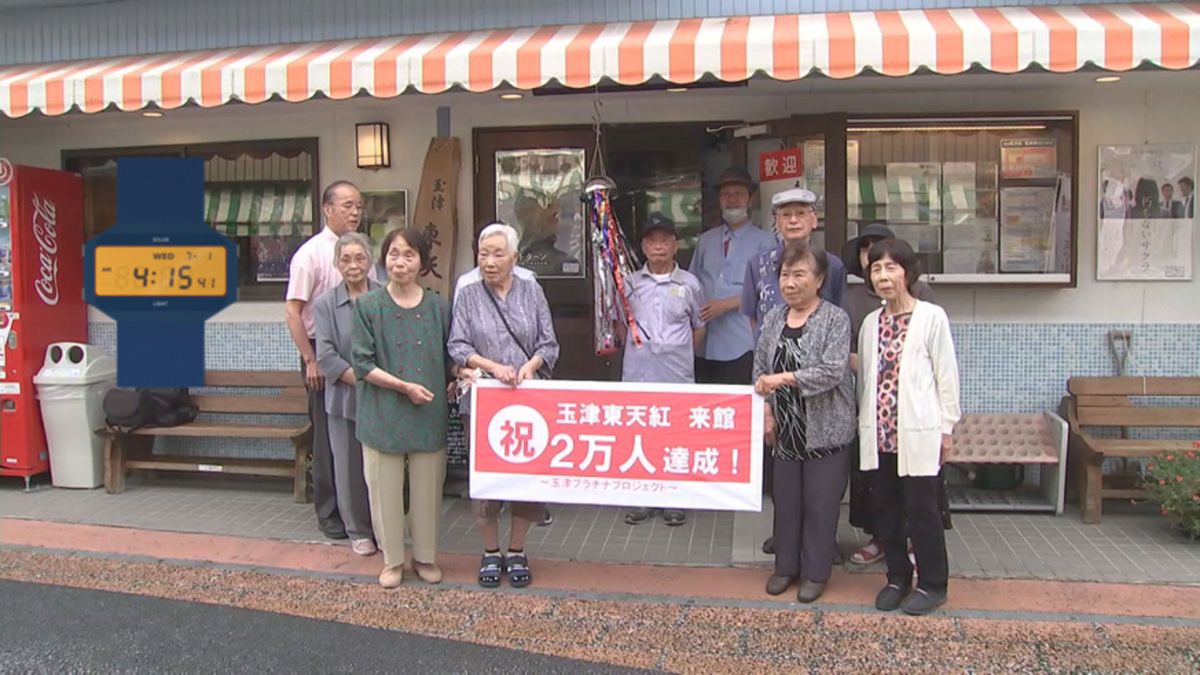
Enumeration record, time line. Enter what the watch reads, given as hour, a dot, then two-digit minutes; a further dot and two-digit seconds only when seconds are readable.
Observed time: 4.15
